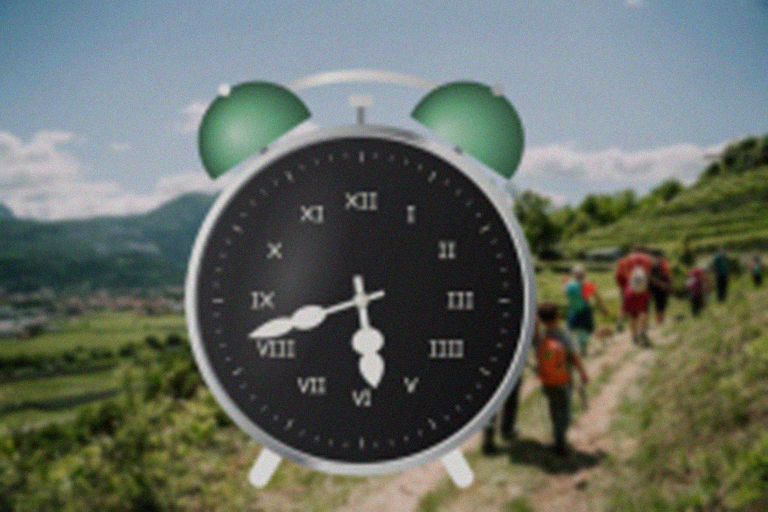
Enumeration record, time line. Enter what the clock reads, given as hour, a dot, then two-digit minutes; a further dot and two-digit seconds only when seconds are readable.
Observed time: 5.42
